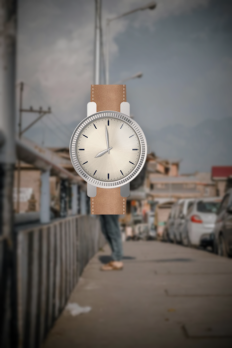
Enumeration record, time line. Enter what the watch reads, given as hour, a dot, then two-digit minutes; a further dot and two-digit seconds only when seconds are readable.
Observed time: 7.59
